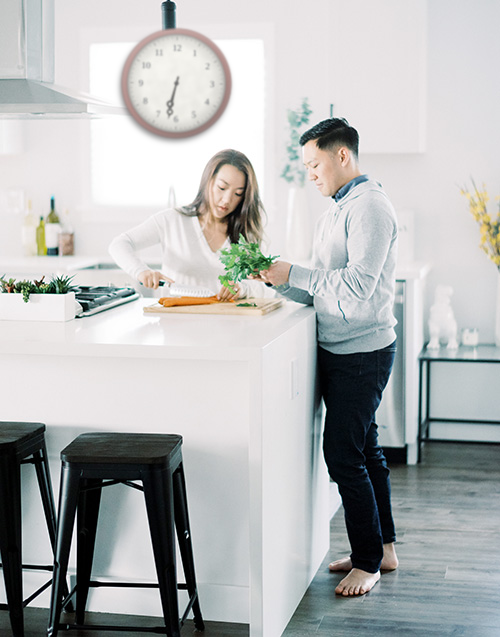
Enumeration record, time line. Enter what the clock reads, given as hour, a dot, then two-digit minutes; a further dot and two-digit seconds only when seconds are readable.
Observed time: 6.32
